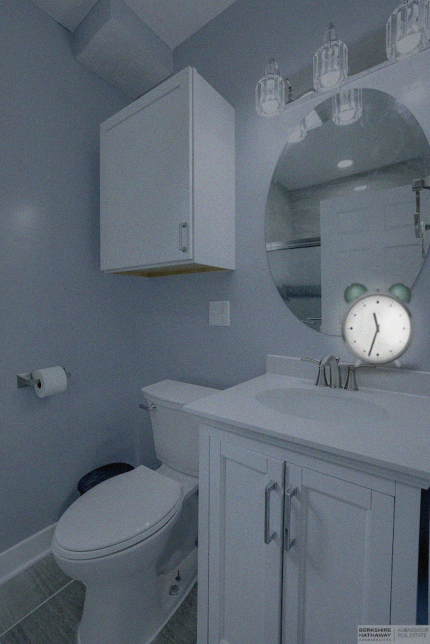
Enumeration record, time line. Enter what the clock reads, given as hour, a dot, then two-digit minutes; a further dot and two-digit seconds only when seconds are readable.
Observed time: 11.33
